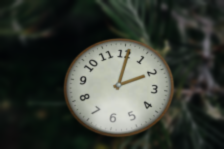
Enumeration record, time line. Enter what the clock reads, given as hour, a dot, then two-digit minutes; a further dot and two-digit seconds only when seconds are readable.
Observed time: 2.01
